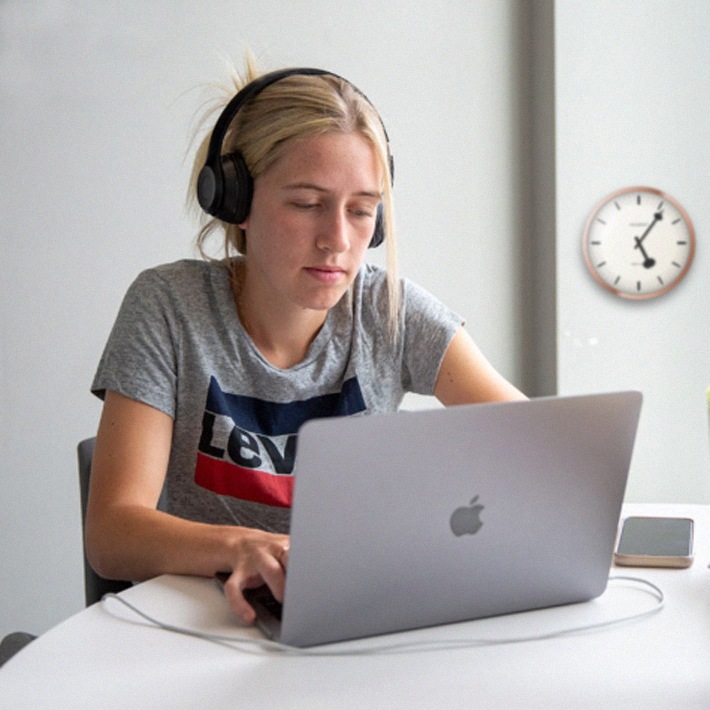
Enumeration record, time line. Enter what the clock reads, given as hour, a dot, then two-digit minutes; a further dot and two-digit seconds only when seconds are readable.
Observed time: 5.06
